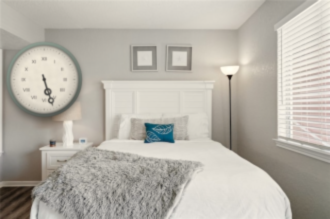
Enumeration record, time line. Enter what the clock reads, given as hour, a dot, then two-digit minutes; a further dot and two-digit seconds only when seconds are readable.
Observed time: 5.27
